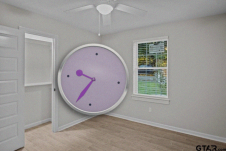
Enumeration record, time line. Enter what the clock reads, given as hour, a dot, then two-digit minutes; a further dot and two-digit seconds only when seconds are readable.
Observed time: 9.35
